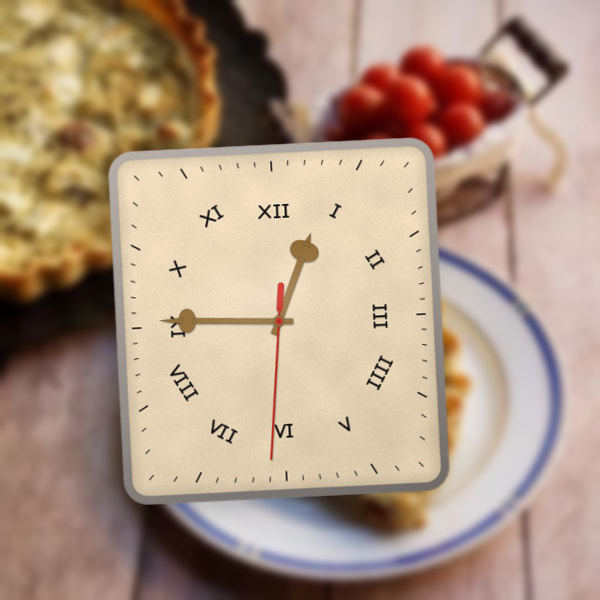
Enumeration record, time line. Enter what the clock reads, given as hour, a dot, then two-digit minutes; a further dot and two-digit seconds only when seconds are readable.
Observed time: 12.45.31
